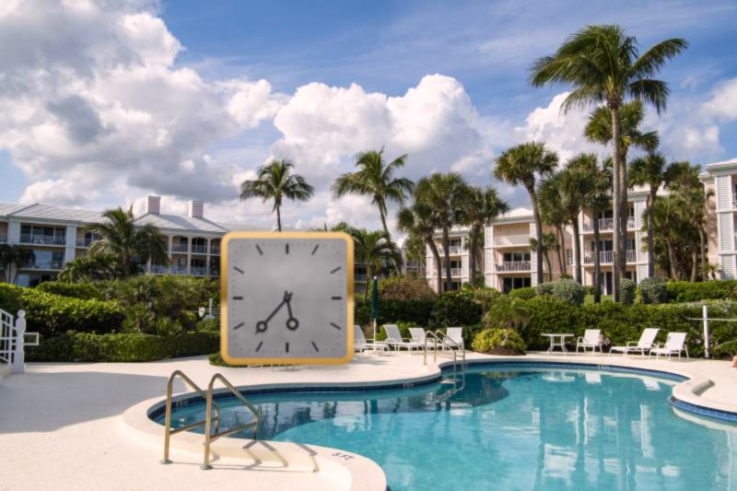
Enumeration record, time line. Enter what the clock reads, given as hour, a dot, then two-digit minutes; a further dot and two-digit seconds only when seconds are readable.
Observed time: 5.37
